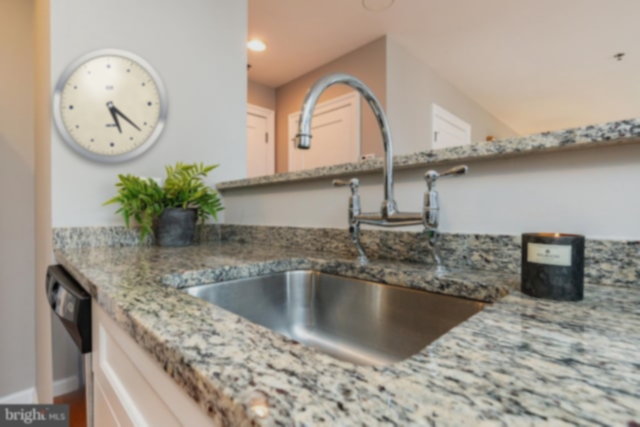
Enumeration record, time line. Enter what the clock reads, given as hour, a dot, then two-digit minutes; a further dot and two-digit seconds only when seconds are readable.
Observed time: 5.22
